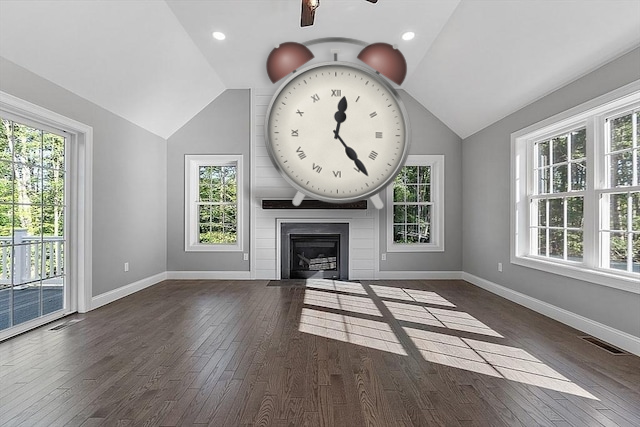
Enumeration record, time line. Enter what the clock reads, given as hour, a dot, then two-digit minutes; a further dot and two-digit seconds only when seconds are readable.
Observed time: 12.24
